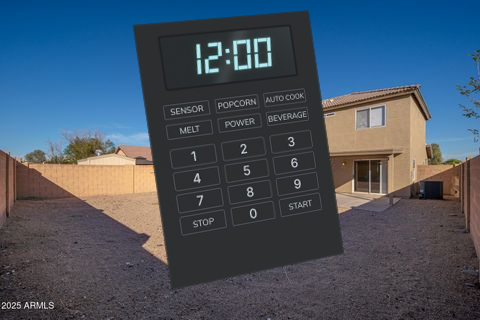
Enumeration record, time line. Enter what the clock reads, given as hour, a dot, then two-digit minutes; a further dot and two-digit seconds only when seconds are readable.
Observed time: 12.00
